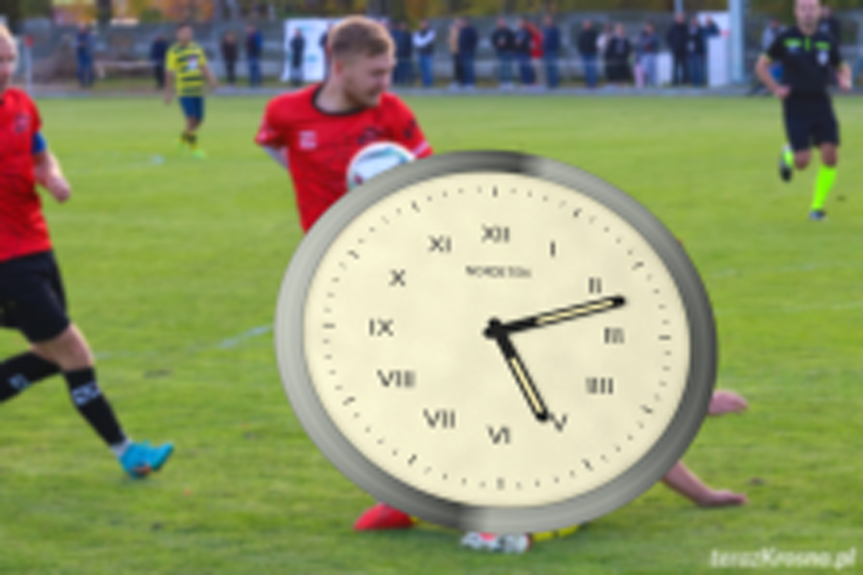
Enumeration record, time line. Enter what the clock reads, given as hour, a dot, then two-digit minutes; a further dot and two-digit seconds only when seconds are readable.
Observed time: 5.12
